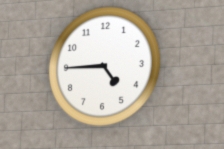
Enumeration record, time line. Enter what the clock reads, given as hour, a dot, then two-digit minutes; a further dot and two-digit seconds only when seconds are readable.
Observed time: 4.45
